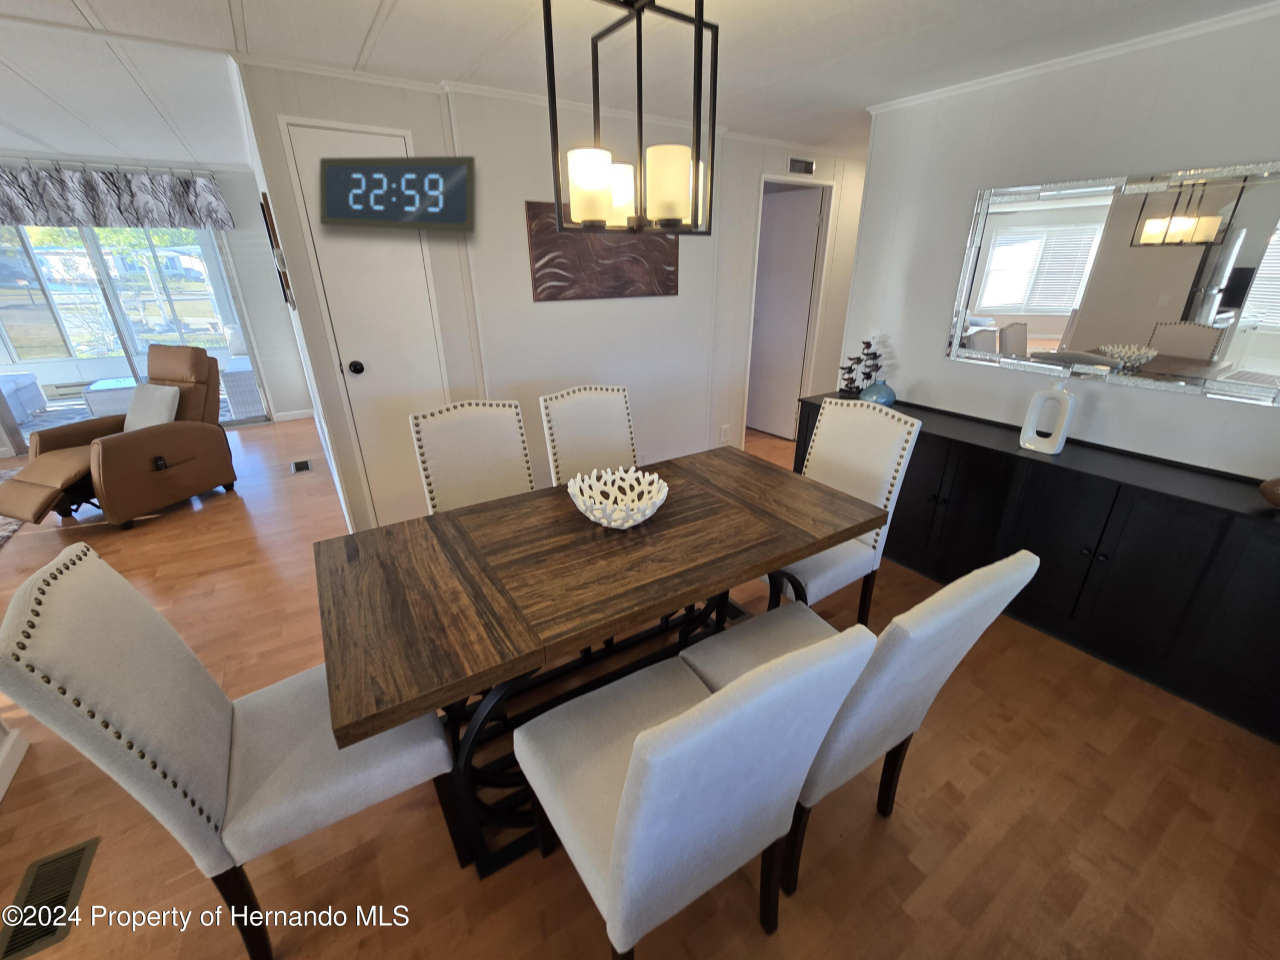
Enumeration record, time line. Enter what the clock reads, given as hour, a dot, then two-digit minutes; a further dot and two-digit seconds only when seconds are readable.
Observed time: 22.59
